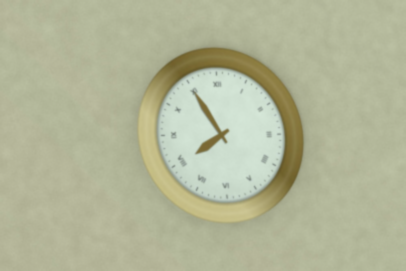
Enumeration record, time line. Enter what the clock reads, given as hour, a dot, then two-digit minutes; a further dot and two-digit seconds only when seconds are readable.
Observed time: 7.55
